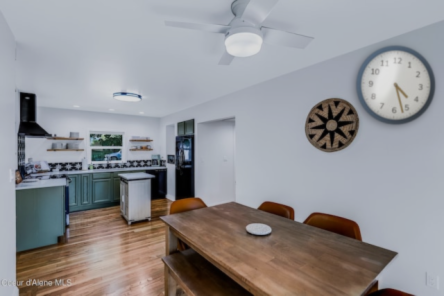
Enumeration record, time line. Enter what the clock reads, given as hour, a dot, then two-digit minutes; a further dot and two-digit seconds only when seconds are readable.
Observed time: 4.27
